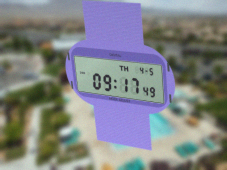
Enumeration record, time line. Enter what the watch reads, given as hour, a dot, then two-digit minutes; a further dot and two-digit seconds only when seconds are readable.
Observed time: 9.17.49
